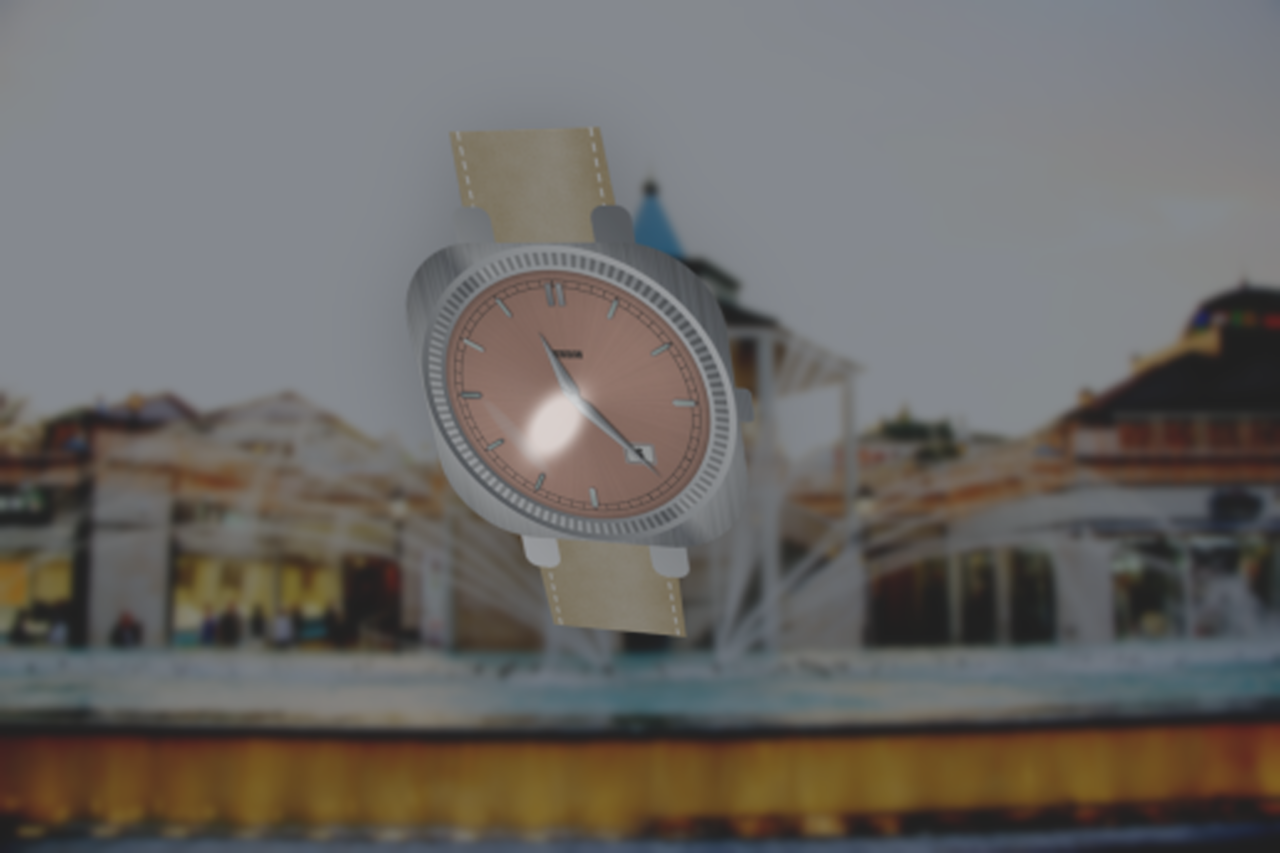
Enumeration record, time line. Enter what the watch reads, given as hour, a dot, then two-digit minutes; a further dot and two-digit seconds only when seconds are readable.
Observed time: 11.23
